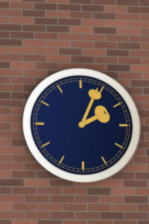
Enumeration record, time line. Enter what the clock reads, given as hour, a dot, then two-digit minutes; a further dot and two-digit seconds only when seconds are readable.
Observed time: 2.04
